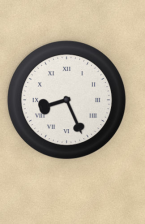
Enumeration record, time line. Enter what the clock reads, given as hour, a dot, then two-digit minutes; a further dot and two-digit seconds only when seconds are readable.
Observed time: 8.26
